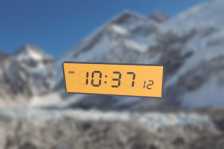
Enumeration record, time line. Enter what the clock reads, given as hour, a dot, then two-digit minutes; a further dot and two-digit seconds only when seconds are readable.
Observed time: 10.37.12
